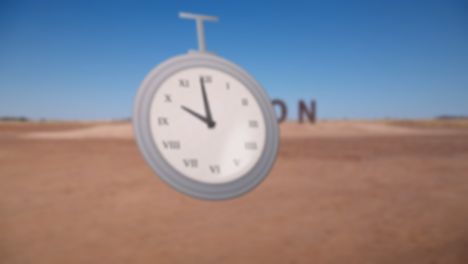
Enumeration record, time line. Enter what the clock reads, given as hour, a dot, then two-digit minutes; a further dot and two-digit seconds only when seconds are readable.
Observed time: 9.59
